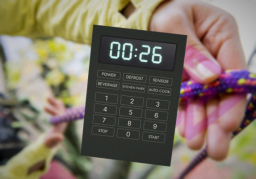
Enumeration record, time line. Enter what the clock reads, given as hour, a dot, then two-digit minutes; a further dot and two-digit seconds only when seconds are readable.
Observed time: 0.26
